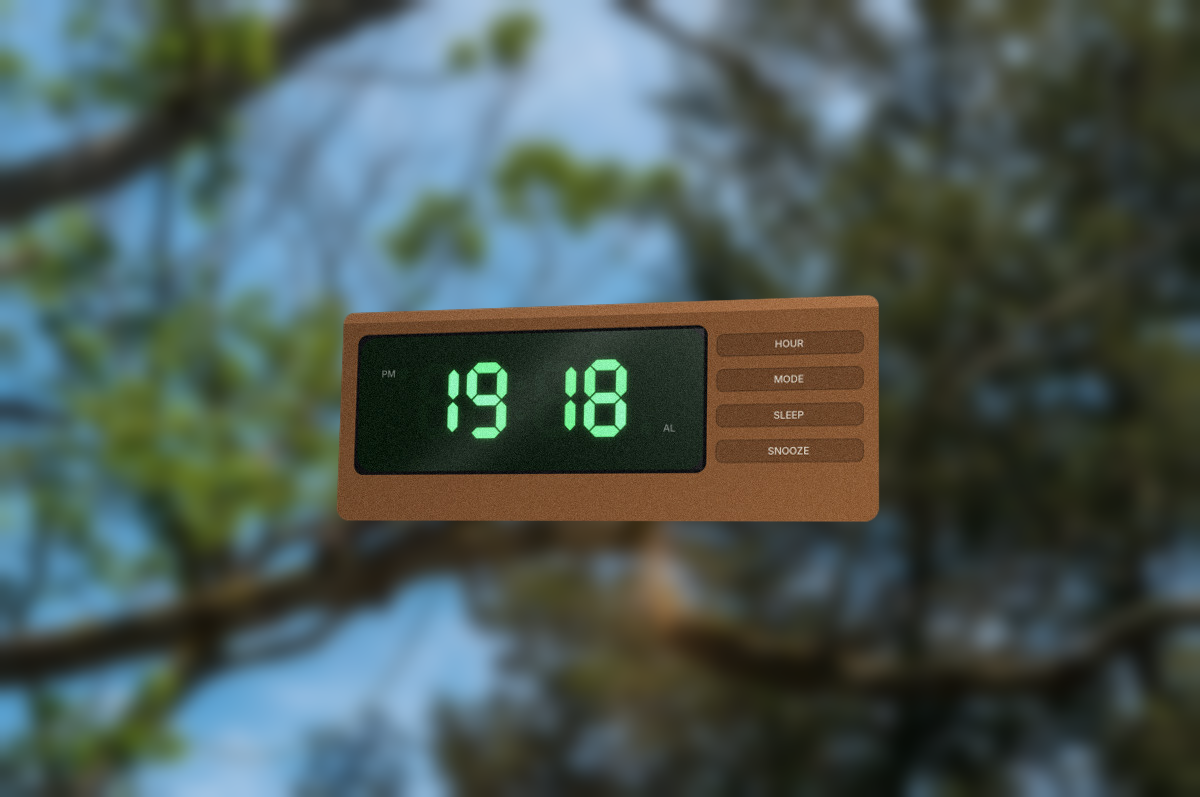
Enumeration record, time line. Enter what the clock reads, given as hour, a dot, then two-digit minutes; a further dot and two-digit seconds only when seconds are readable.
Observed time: 19.18
